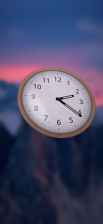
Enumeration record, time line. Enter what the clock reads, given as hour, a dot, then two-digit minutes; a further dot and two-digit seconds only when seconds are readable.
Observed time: 2.21
